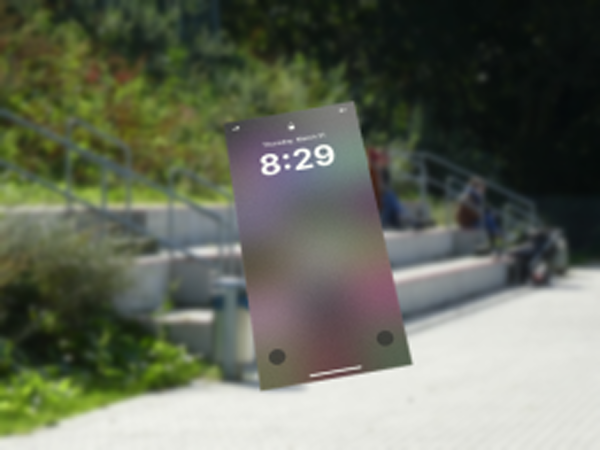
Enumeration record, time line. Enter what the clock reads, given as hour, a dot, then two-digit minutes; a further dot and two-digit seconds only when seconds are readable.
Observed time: 8.29
